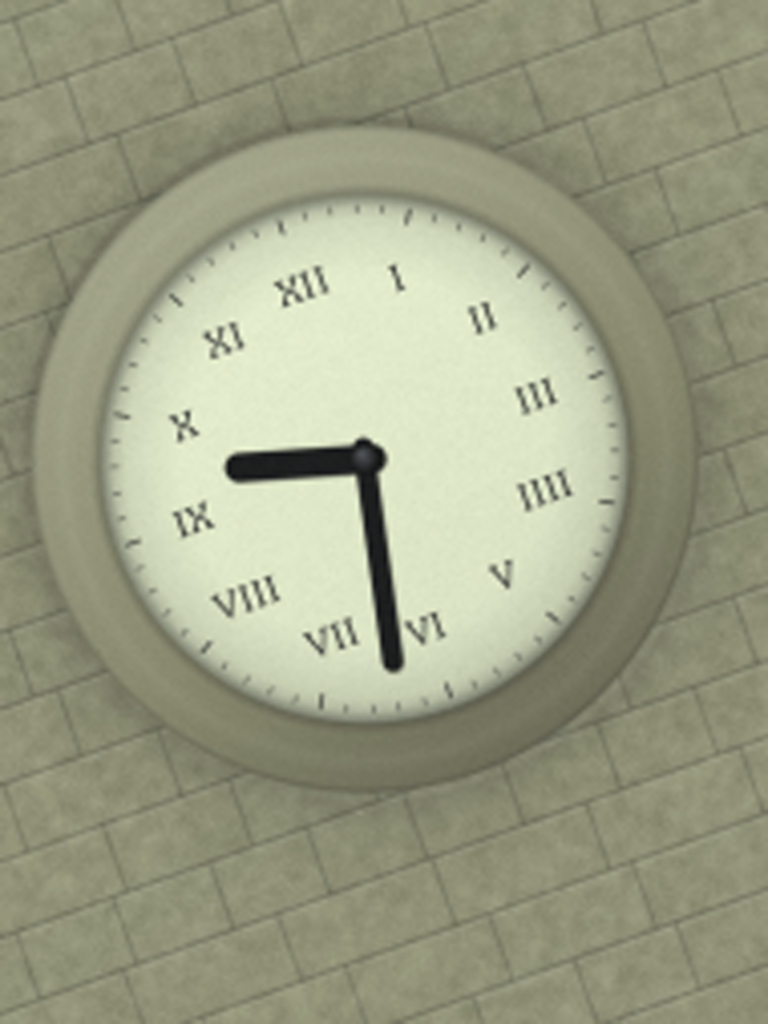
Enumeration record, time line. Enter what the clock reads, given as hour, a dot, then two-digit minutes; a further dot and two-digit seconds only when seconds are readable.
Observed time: 9.32
